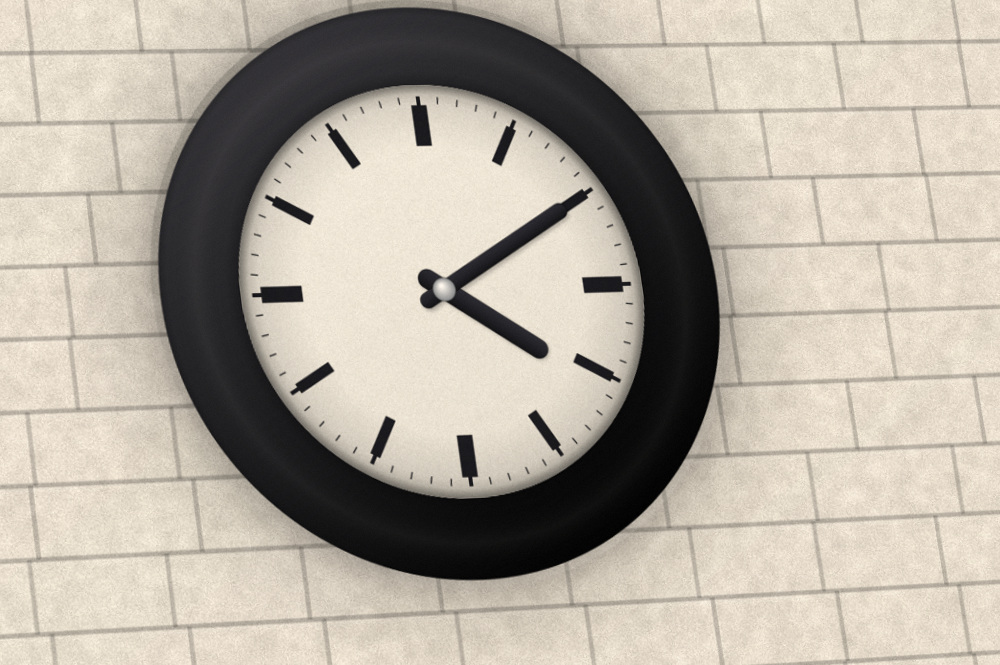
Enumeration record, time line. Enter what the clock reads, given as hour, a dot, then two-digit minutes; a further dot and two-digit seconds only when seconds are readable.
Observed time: 4.10
